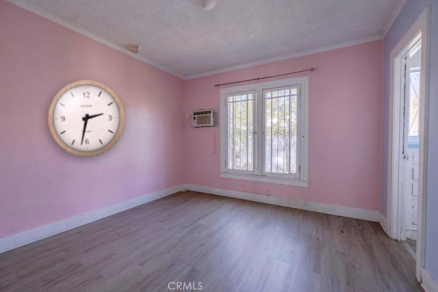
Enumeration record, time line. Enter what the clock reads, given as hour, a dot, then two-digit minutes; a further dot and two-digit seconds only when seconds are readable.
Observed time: 2.32
